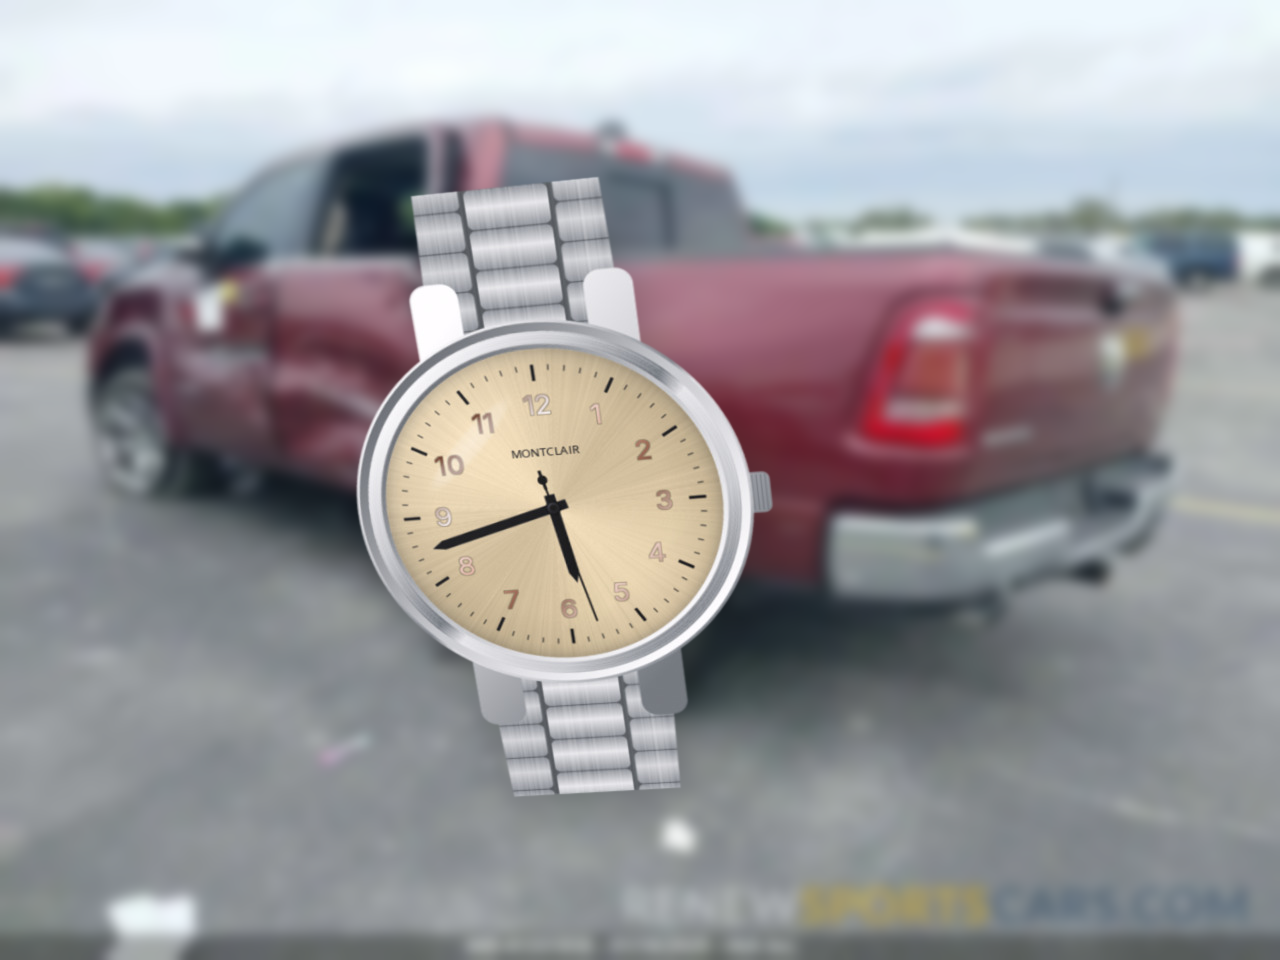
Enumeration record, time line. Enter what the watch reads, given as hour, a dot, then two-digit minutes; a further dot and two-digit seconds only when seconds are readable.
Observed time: 5.42.28
